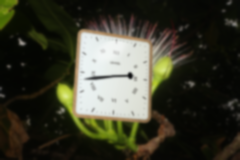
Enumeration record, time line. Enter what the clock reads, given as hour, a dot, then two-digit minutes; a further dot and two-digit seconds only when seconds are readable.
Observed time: 2.43
